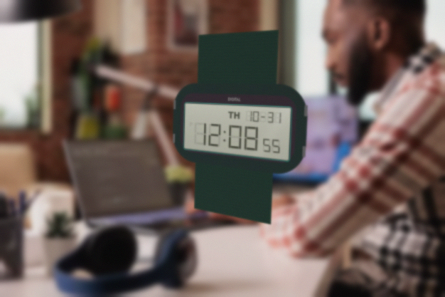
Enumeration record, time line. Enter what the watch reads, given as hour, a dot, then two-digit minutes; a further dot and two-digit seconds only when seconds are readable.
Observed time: 12.08.55
